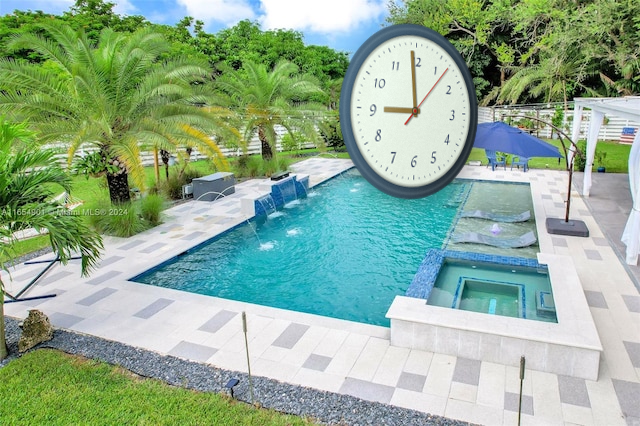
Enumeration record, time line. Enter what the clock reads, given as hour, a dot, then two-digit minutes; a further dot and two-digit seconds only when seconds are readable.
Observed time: 8.59.07
